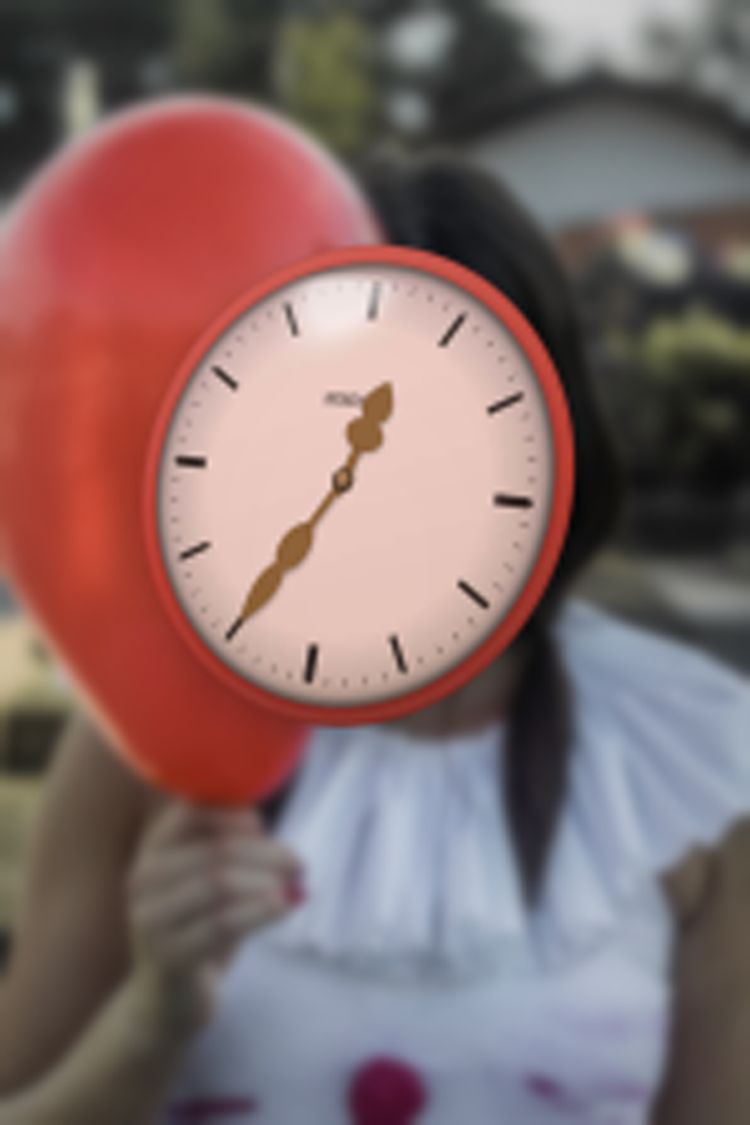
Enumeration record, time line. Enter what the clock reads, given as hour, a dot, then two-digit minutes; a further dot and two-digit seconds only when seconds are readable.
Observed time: 12.35
